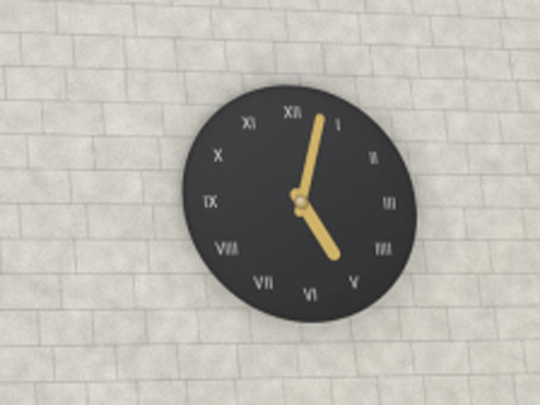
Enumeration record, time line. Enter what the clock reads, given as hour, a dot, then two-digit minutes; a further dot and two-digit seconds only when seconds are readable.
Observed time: 5.03
